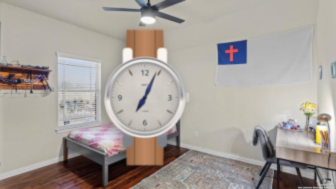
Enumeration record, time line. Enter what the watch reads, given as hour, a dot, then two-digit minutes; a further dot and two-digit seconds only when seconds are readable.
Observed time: 7.04
